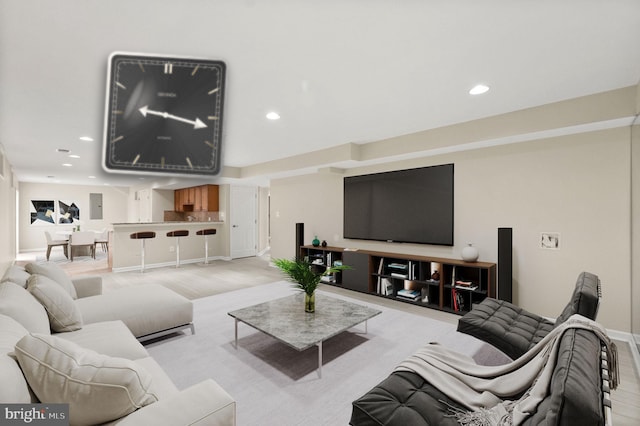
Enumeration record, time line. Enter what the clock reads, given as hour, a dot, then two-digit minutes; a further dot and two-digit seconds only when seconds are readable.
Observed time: 9.17
